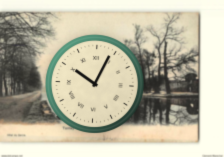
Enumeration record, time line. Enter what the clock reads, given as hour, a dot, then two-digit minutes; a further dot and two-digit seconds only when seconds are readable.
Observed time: 10.04
